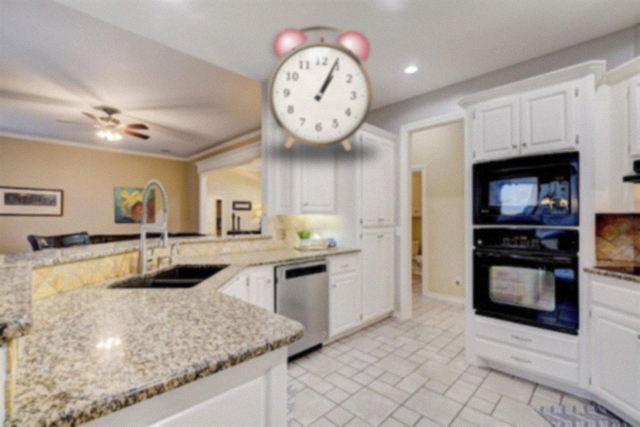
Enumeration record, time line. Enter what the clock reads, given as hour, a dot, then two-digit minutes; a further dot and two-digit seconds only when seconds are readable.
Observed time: 1.04
